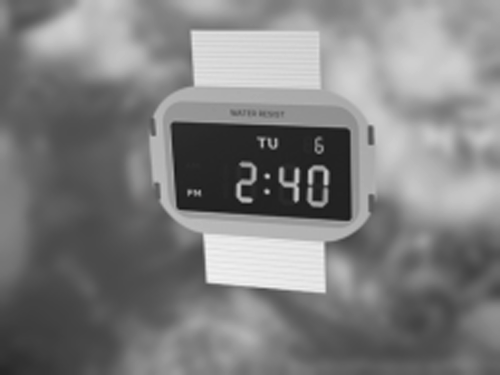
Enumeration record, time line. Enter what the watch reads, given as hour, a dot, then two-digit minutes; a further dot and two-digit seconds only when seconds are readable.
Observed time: 2.40
